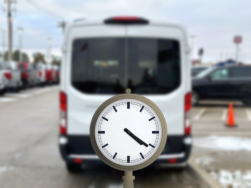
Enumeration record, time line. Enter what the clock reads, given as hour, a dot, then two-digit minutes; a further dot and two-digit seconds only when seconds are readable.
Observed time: 4.21
